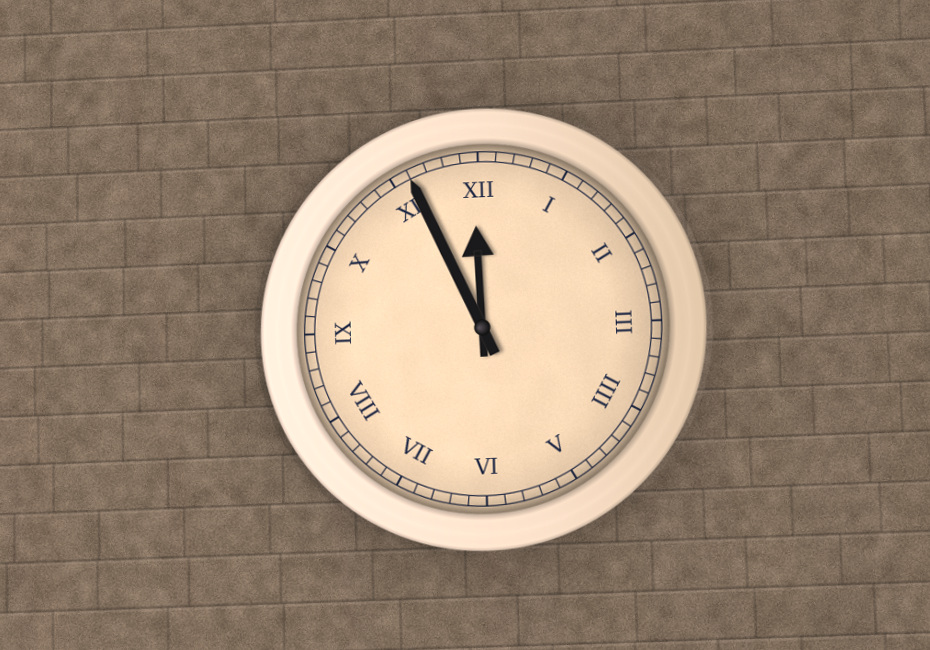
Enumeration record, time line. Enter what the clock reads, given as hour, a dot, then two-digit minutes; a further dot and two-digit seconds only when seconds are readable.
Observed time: 11.56
